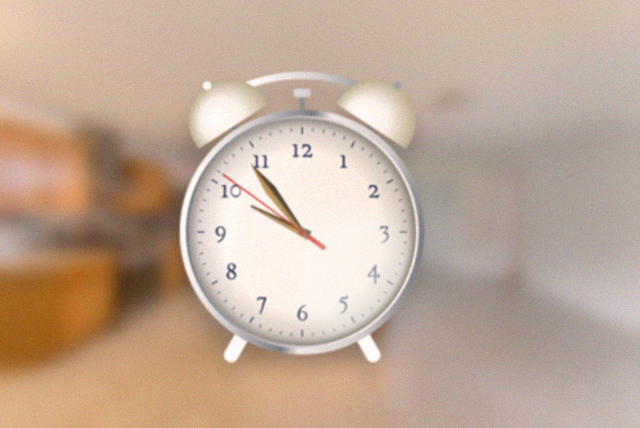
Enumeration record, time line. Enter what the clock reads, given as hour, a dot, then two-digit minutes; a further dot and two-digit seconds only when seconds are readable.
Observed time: 9.53.51
